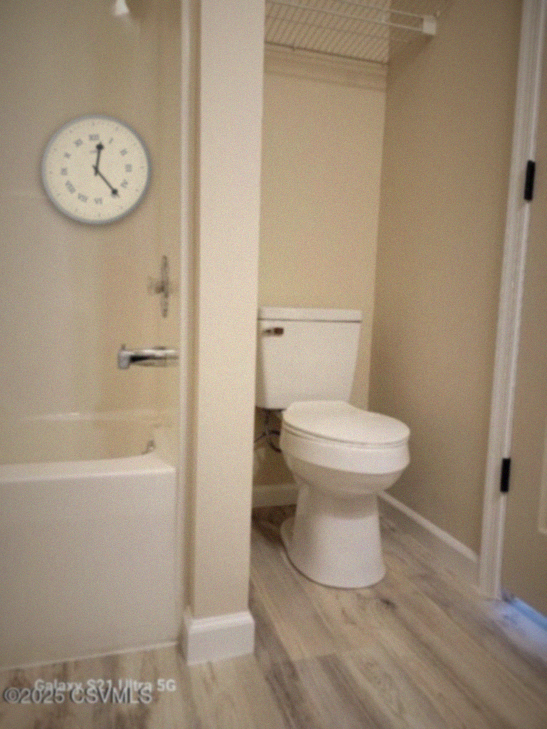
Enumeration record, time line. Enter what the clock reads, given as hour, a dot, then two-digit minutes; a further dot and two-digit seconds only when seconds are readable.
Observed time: 12.24
